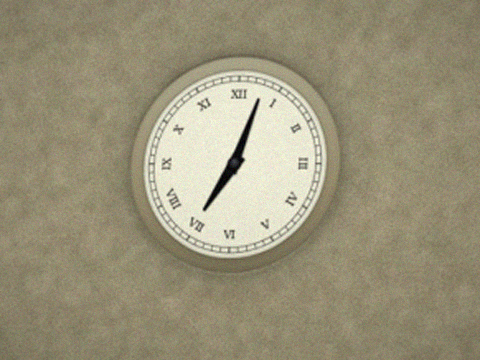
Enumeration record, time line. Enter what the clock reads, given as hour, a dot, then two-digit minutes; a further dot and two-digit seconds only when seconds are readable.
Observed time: 7.03
